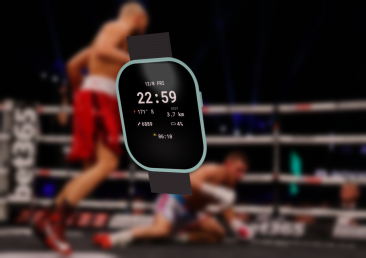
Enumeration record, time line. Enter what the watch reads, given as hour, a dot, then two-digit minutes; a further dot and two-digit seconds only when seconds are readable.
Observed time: 22.59
